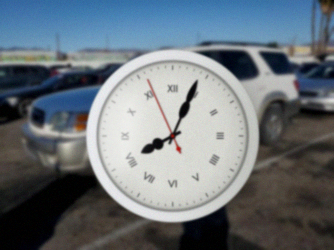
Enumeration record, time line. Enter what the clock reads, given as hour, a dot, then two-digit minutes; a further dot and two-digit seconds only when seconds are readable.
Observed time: 8.03.56
